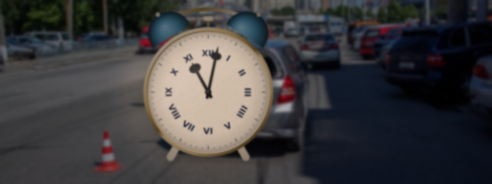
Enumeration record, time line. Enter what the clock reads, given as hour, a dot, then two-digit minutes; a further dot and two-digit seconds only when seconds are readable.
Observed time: 11.02
